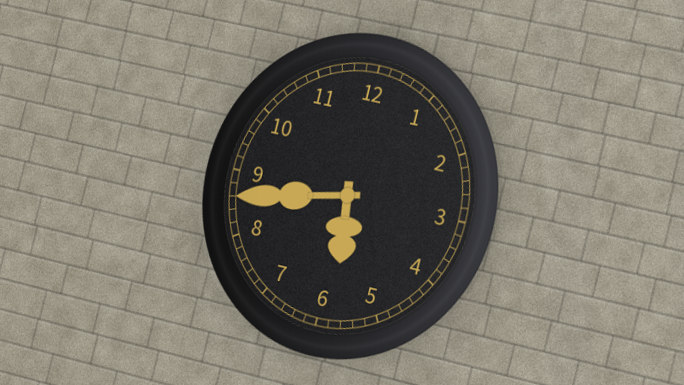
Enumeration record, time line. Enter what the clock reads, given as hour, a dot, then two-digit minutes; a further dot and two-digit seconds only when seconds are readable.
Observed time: 5.43
